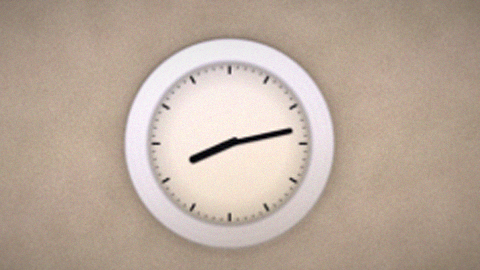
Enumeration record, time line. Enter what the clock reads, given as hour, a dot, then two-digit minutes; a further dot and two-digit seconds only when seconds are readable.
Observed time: 8.13
